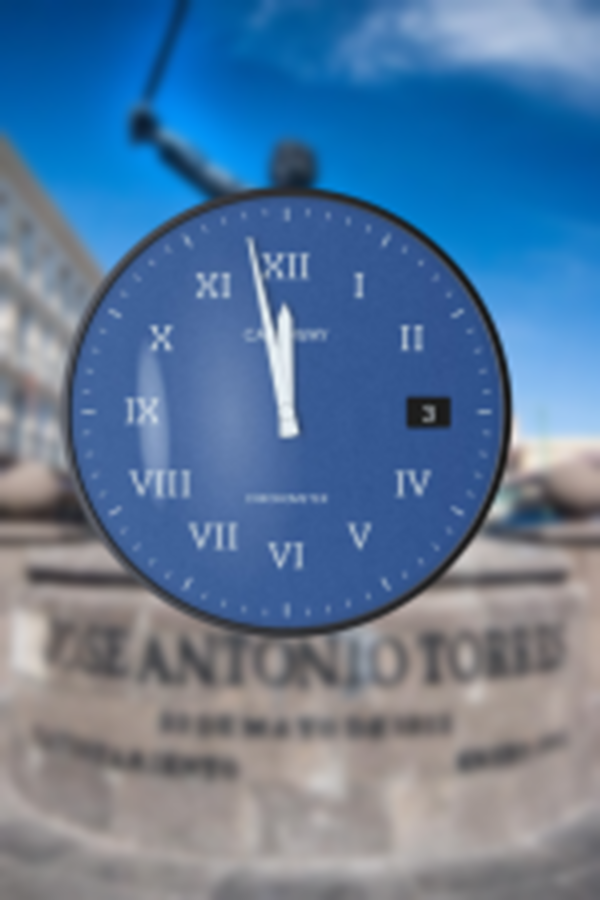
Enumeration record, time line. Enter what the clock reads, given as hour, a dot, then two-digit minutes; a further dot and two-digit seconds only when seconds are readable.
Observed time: 11.58
